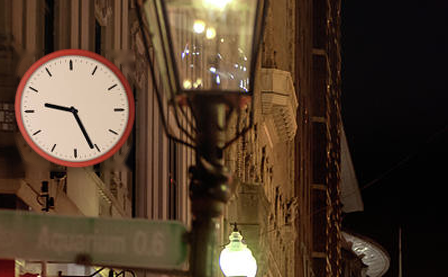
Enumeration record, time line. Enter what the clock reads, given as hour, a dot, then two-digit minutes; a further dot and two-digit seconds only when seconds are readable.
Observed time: 9.26
